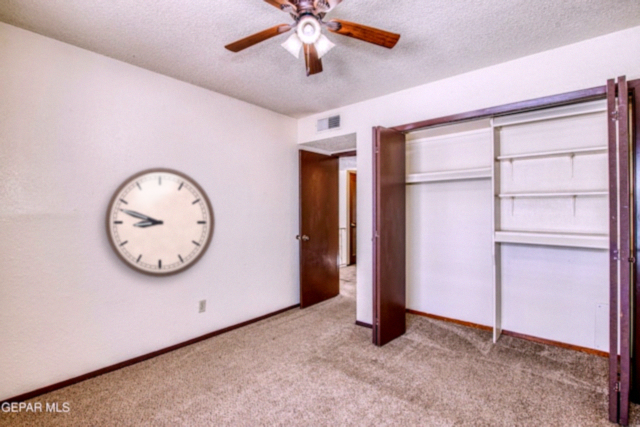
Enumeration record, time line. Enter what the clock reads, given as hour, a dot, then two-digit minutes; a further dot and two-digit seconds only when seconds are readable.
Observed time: 8.48
